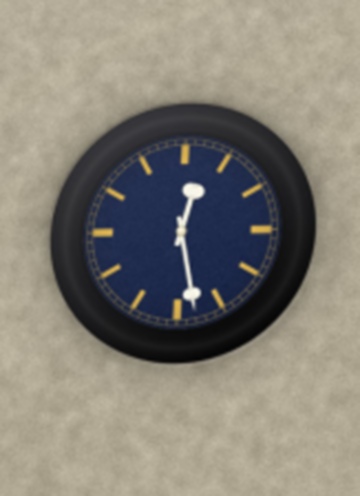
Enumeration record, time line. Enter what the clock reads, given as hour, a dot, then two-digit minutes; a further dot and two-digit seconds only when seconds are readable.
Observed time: 12.28
